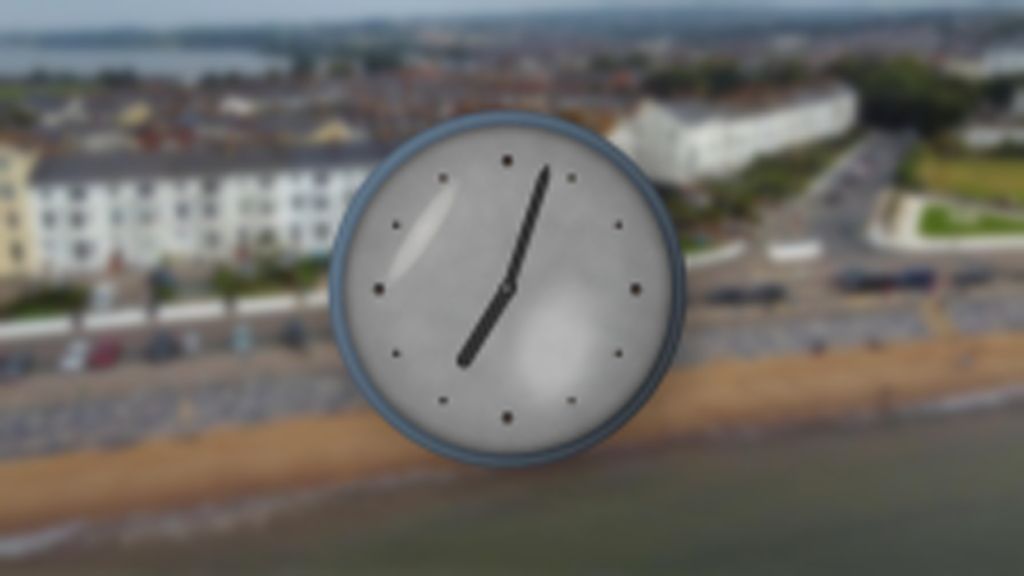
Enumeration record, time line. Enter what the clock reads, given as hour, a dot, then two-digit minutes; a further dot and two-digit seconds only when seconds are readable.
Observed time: 7.03
